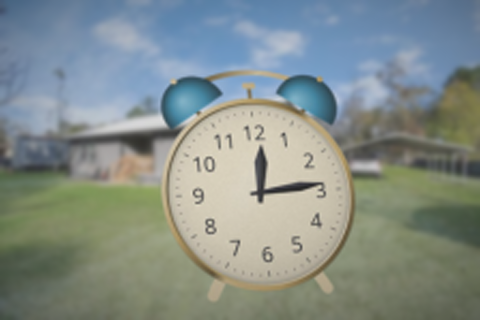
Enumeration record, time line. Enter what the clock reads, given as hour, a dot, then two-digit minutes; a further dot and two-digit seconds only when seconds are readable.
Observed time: 12.14
